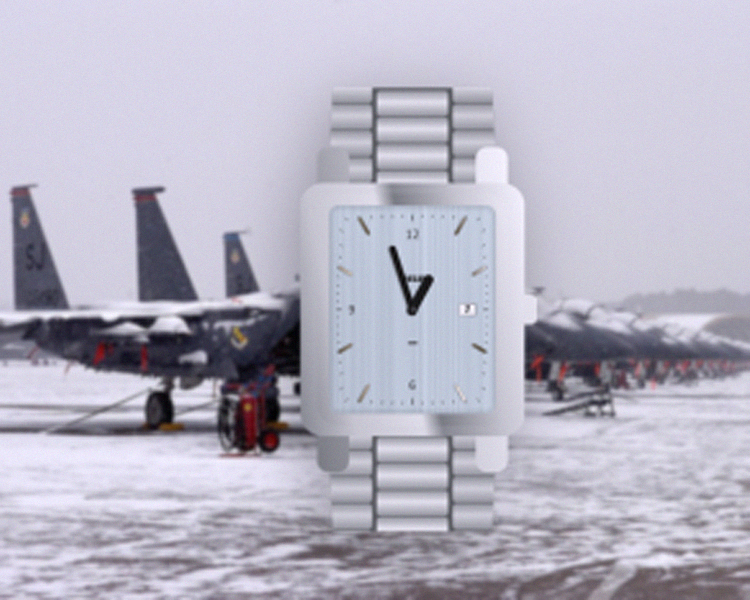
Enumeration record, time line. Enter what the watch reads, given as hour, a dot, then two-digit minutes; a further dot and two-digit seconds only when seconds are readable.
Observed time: 12.57
